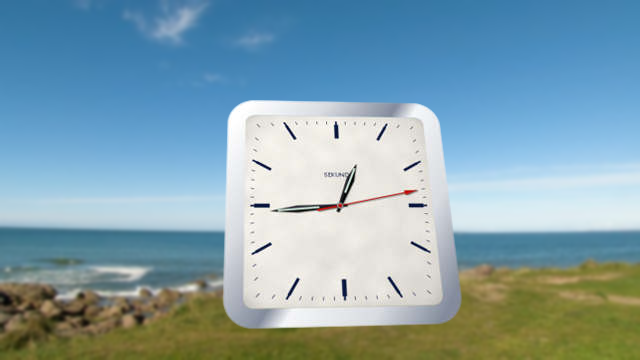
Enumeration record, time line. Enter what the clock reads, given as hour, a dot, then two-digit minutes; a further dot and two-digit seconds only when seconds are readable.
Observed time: 12.44.13
